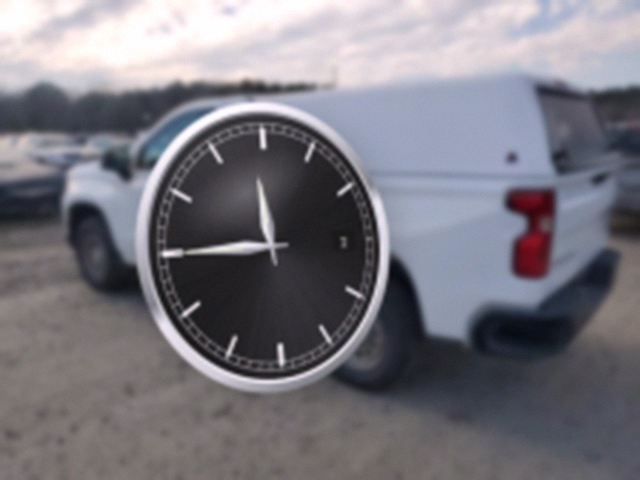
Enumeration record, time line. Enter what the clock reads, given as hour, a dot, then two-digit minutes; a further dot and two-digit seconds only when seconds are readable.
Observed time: 11.45
